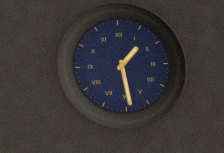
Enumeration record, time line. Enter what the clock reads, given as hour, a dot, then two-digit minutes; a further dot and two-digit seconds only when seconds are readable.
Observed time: 1.29
